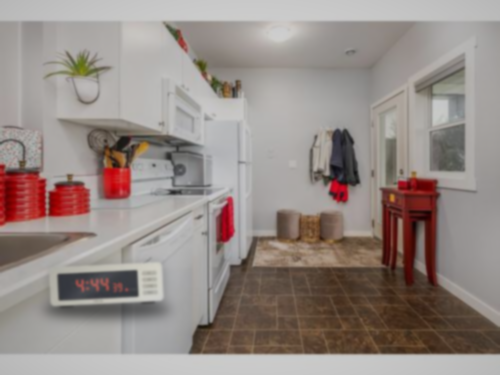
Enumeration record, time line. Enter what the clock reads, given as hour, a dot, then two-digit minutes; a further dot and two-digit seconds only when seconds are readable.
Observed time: 4.44
